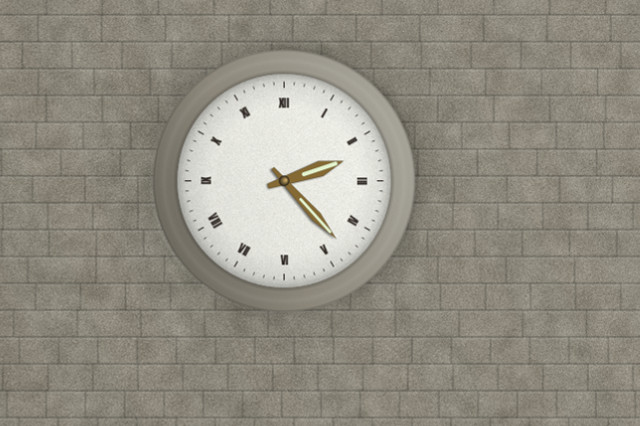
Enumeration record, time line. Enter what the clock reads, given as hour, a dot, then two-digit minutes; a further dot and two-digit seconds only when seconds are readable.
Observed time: 2.23
